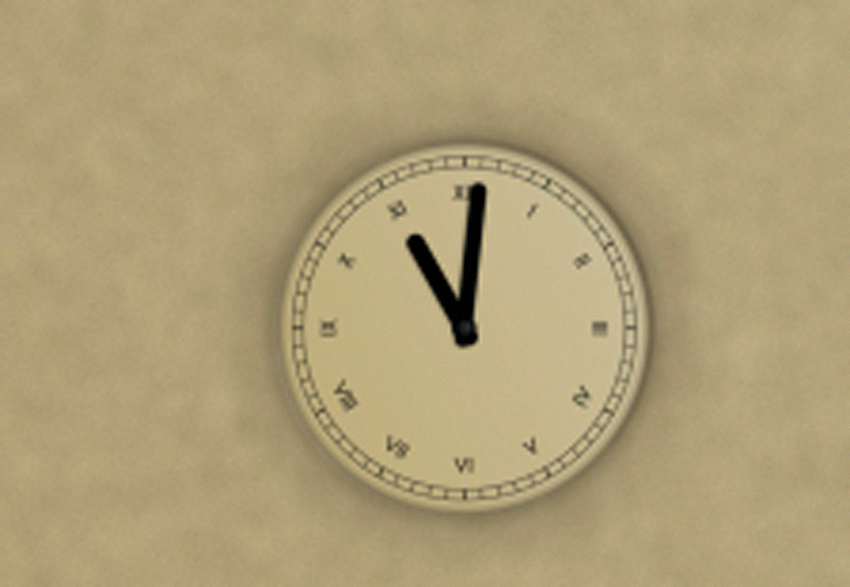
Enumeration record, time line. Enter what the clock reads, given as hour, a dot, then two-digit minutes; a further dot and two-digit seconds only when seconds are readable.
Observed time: 11.01
